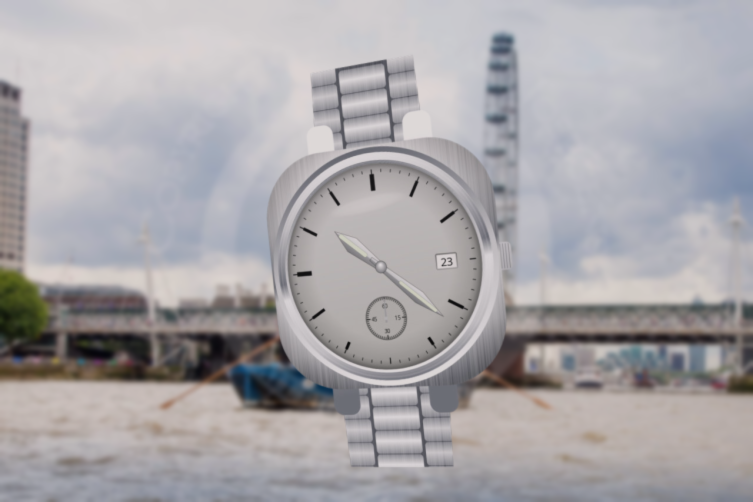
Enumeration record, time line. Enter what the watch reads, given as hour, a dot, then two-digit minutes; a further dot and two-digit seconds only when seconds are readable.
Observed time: 10.22
